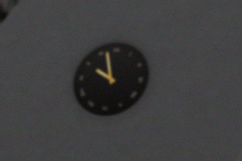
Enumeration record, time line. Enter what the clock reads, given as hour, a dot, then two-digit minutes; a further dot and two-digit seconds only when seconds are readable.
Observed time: 9.57
